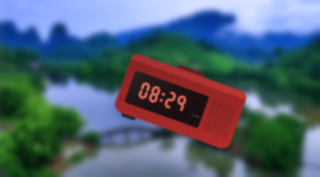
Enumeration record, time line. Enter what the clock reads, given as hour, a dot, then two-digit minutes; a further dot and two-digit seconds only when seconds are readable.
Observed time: 8.29
